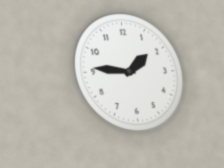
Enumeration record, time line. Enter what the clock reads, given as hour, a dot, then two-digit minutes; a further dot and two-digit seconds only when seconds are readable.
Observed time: 1.46
